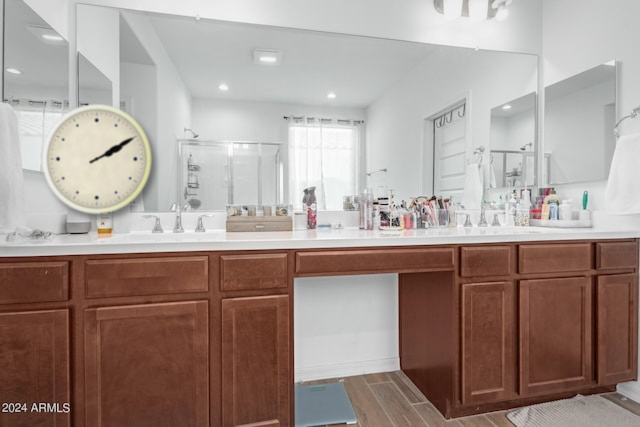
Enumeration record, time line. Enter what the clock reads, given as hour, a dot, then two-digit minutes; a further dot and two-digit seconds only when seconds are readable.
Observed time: 2.10
